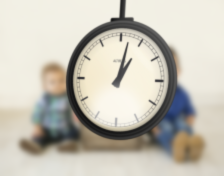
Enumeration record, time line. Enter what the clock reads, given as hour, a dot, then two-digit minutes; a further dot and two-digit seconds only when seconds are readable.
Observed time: 1.02
